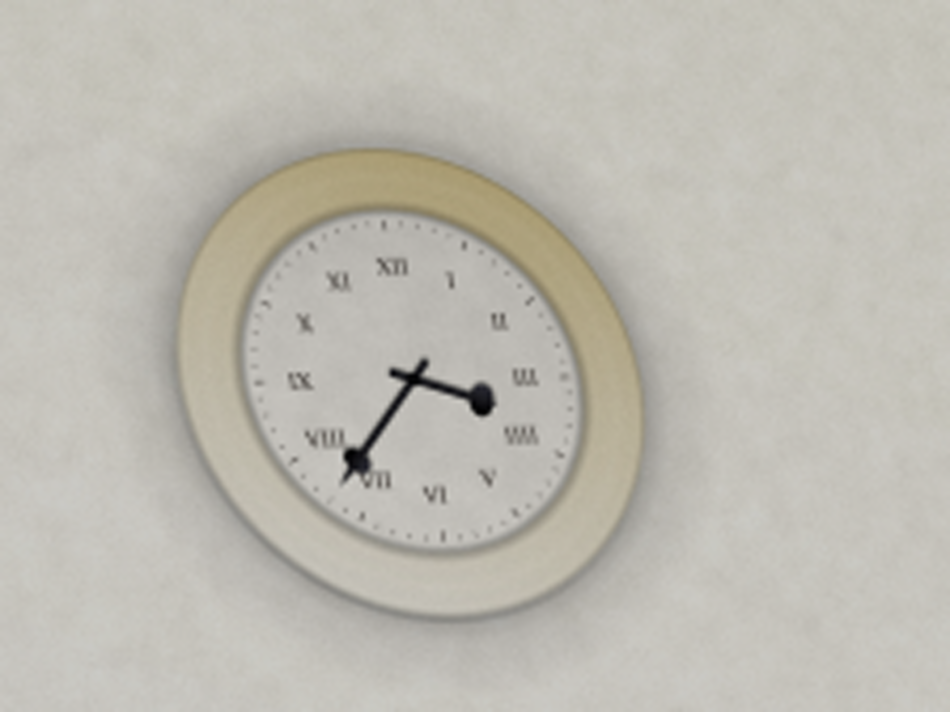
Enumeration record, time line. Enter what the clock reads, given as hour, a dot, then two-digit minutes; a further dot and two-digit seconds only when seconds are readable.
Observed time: 3.37
